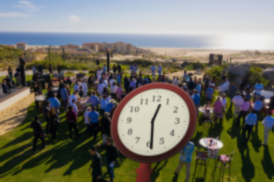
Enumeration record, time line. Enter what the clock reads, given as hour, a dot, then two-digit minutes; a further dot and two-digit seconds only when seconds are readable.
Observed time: 12.29
